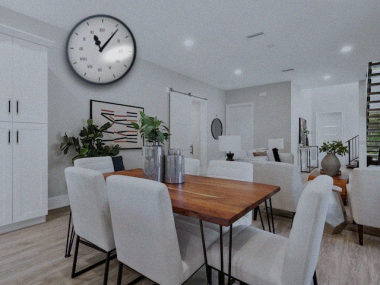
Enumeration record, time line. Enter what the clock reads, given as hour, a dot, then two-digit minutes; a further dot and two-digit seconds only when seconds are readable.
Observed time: 11.06
